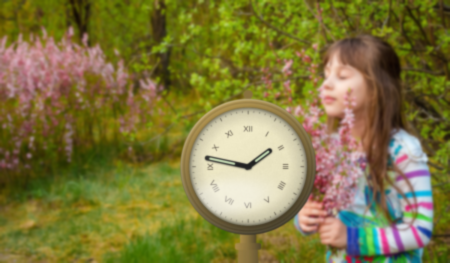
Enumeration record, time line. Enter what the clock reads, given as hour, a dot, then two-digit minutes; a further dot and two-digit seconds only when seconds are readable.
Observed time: 1.47
